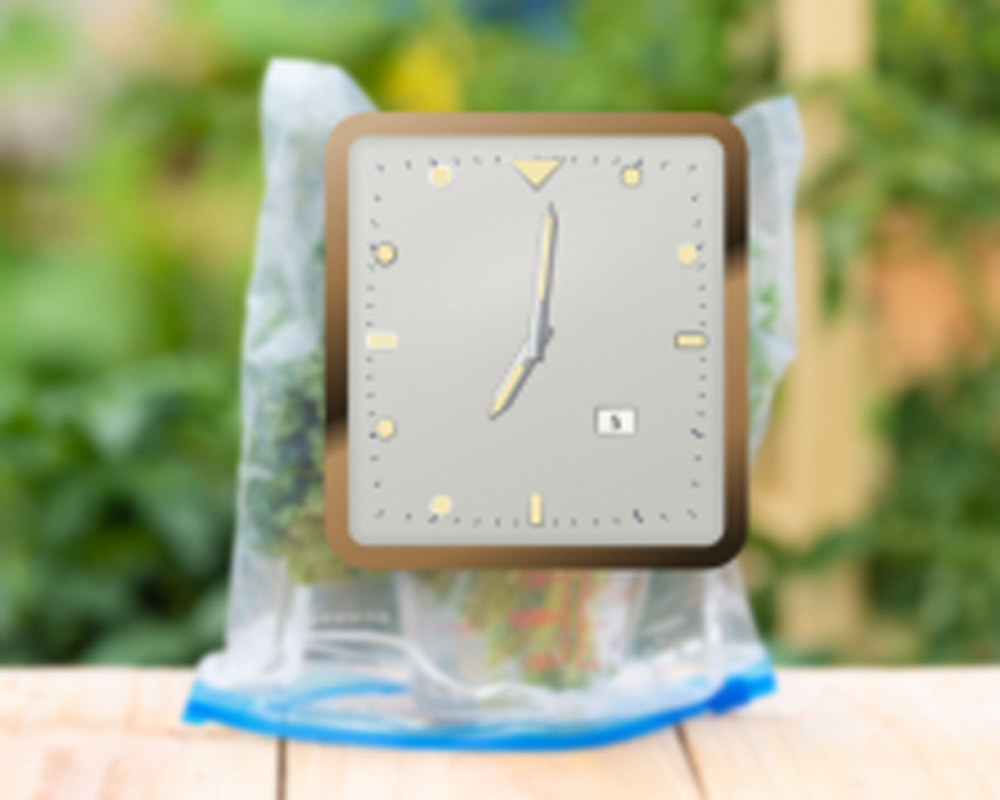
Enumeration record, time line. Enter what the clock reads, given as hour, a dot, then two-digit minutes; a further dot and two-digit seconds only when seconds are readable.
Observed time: 7.01
